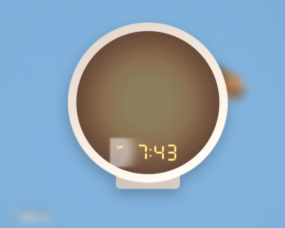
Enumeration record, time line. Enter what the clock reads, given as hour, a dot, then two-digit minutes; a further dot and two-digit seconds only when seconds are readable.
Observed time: 7.43
